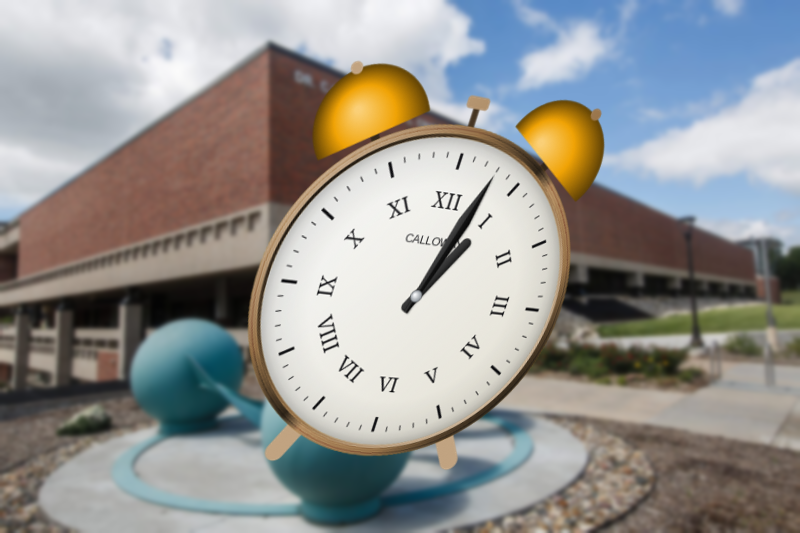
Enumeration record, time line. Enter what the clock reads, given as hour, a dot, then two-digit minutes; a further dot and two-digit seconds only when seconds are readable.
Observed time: 1.03
